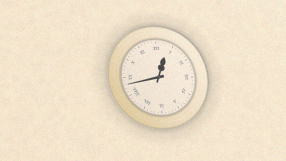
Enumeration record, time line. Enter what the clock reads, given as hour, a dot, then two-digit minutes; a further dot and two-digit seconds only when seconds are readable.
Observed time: 12.43
